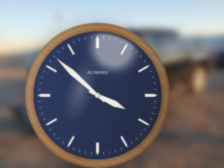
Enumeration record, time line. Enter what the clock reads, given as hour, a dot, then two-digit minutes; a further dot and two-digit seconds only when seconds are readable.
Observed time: 3.52
